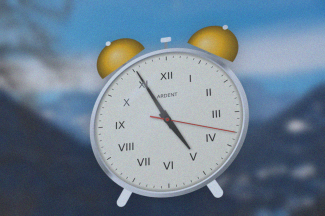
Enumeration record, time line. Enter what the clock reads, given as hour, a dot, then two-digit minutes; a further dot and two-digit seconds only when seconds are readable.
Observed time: 4.55.18
